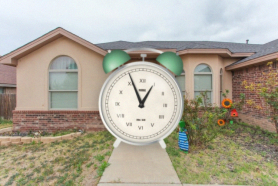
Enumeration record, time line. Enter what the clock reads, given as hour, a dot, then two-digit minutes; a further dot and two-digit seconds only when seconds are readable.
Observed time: 12.56
